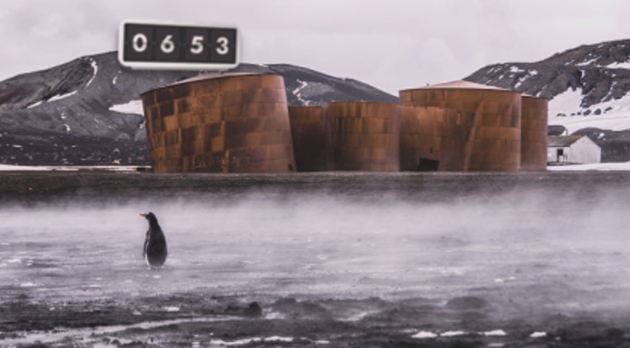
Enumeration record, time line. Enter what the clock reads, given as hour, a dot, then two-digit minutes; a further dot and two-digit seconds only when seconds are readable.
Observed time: 6.53
